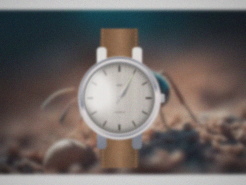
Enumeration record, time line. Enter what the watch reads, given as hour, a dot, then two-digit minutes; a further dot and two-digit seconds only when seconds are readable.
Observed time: 1.05
